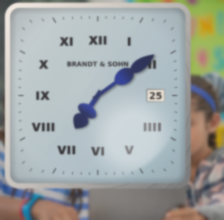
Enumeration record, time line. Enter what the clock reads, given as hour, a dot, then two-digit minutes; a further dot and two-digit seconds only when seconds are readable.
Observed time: 7.09
